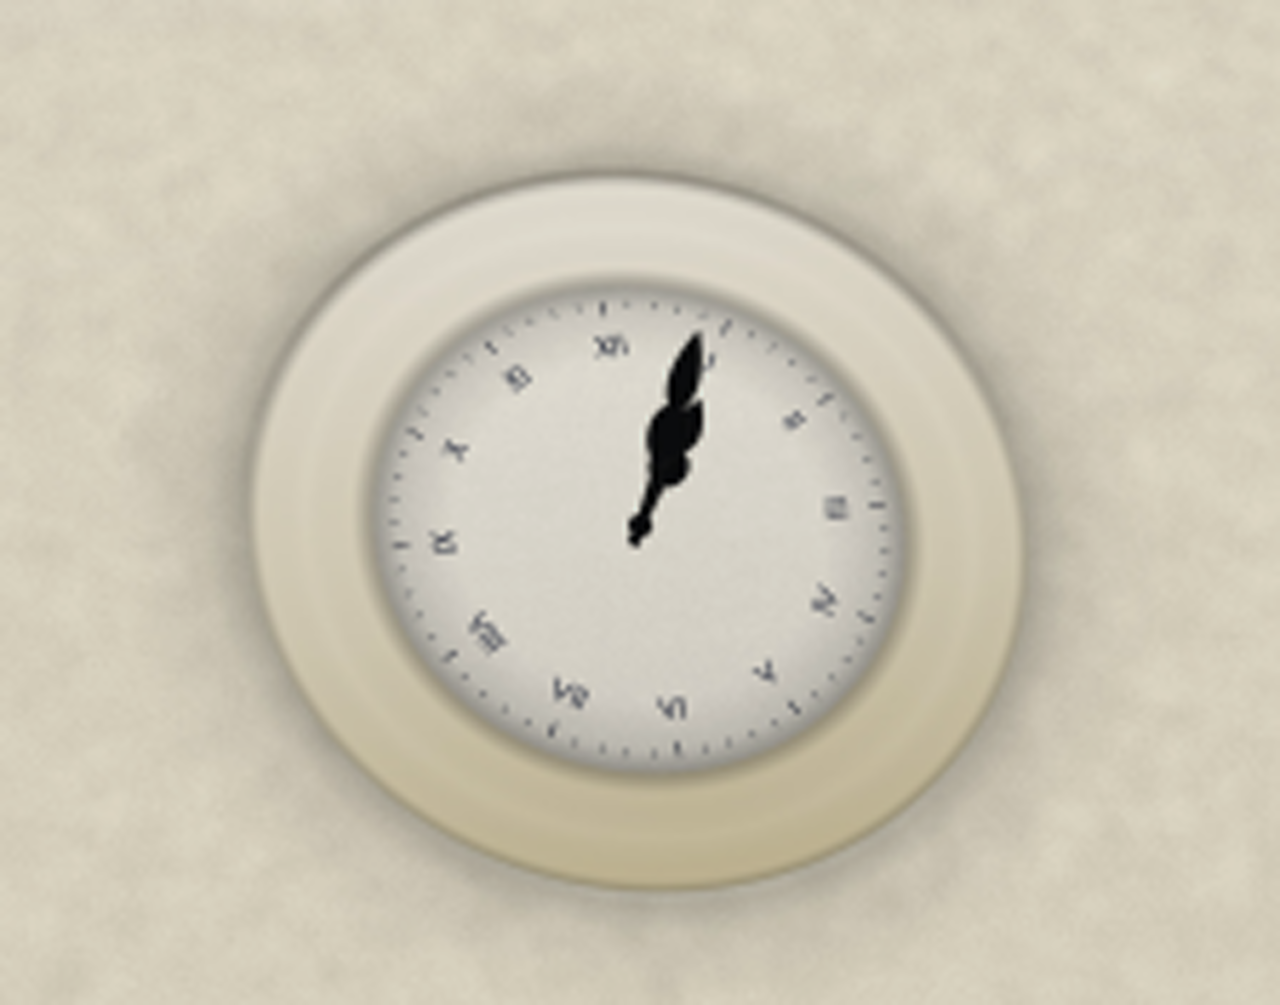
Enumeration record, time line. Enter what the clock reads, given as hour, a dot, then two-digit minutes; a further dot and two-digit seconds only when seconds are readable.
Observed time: 1.04
